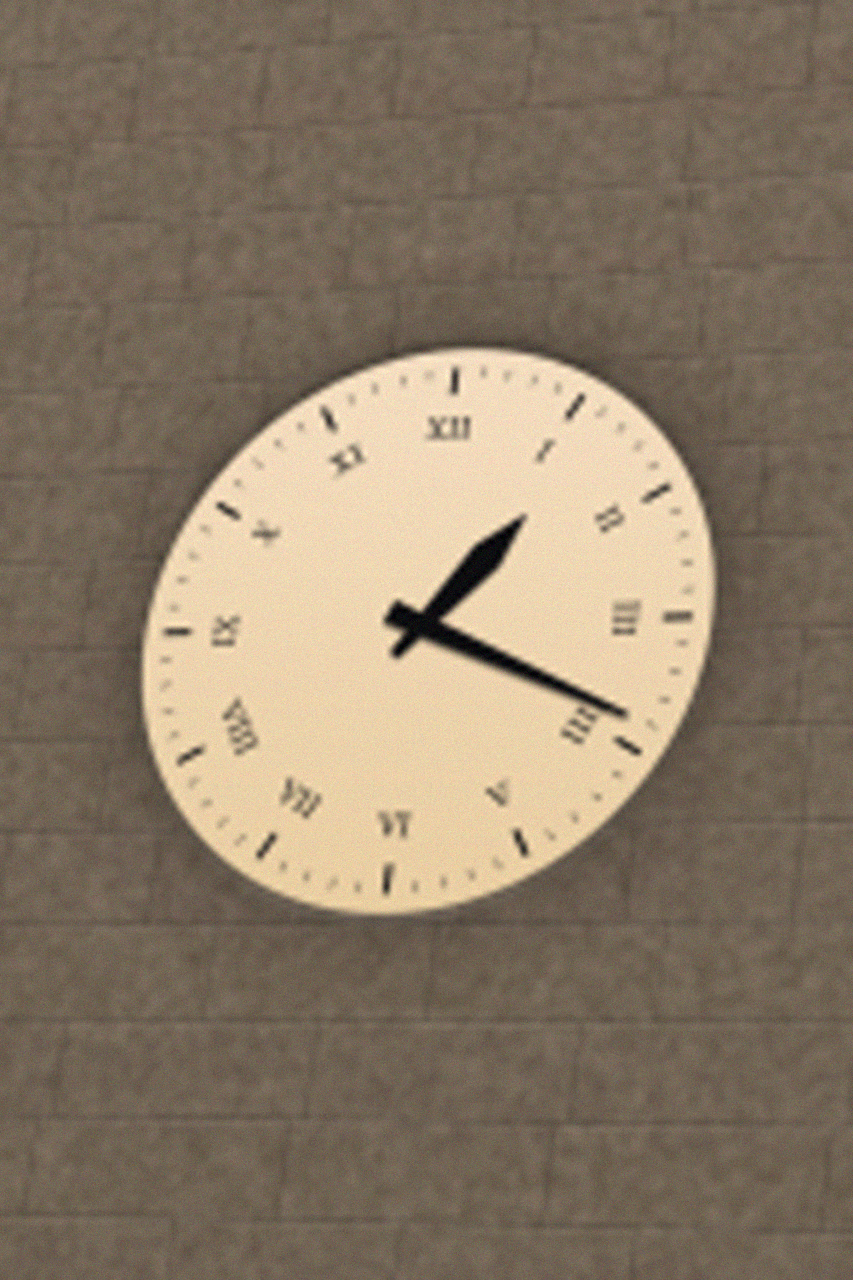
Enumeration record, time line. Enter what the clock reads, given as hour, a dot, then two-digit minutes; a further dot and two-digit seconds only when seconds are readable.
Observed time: 1.19
